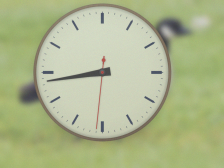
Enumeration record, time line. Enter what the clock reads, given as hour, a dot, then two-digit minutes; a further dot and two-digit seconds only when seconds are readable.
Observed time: 8.43.31
